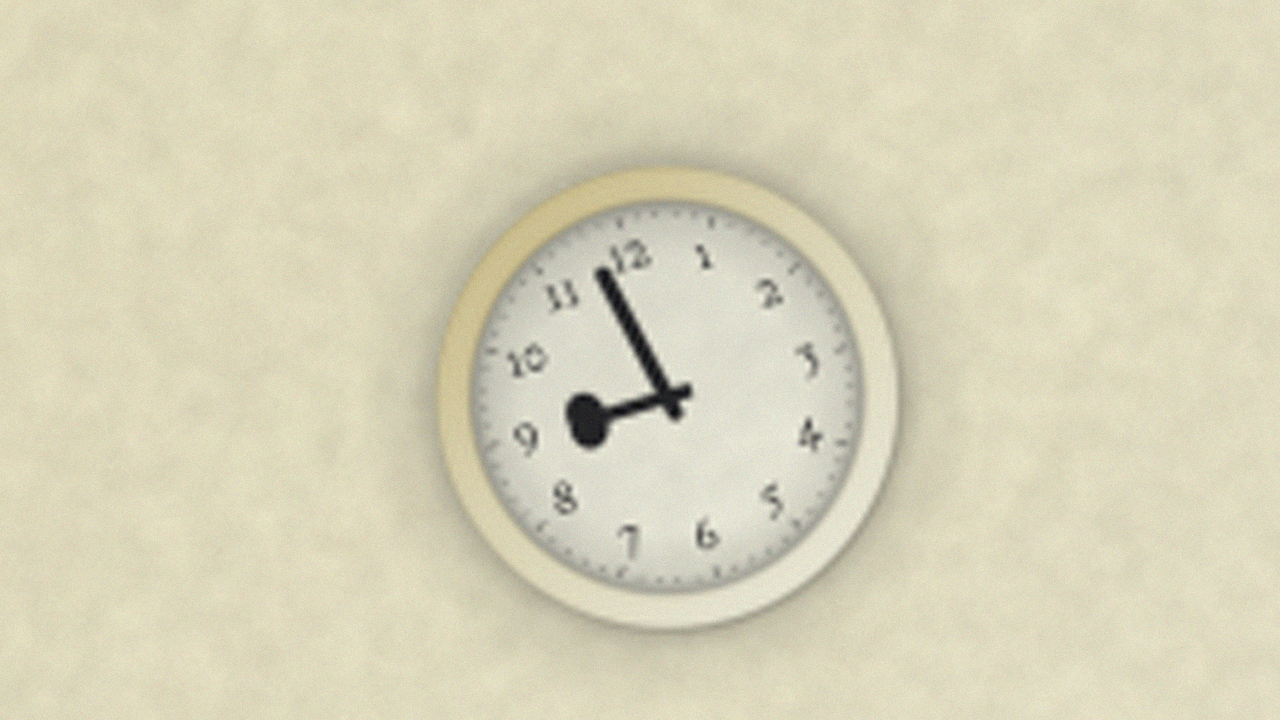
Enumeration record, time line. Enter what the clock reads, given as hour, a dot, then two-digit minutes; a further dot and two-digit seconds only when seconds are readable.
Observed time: 8.58
